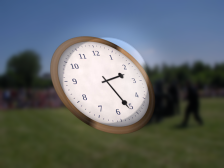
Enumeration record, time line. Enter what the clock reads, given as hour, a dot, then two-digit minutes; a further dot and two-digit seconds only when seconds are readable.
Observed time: 2.26
